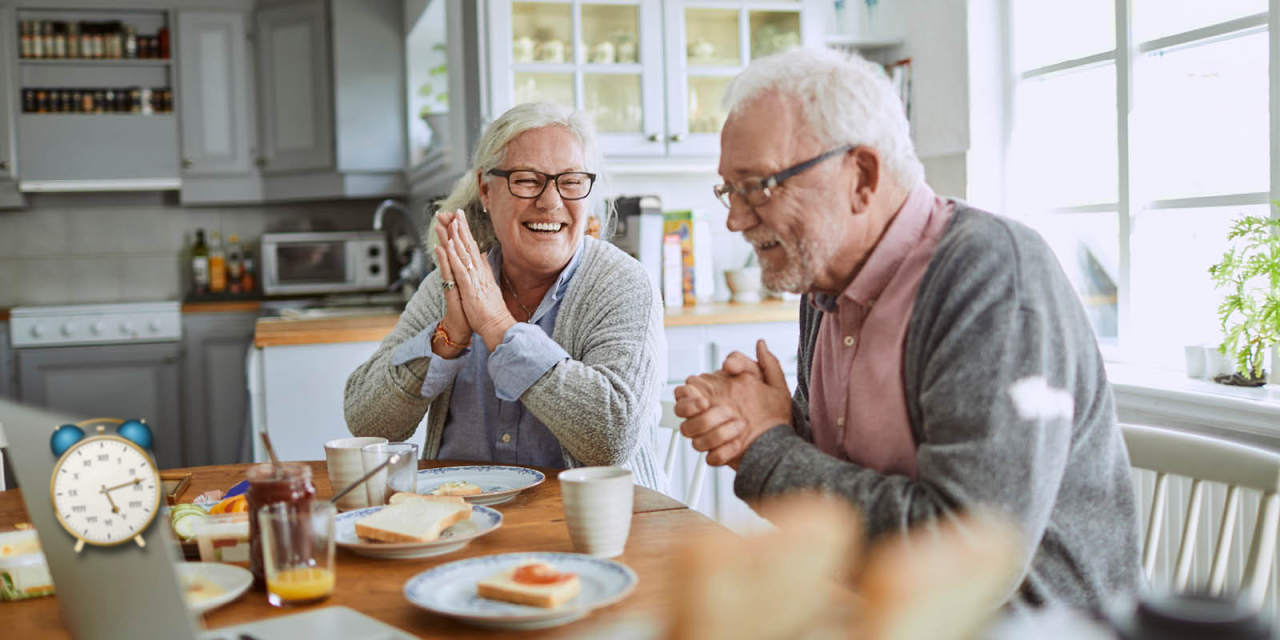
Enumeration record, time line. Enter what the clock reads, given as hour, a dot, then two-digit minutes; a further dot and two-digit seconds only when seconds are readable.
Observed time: 5.13
